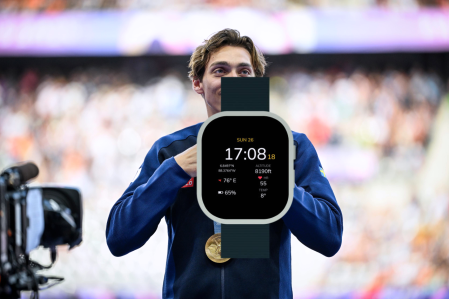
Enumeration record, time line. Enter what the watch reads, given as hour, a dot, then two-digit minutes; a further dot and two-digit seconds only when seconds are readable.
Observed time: 17.08
